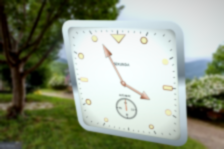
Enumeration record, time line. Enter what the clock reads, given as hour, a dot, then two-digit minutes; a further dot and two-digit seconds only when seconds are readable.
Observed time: 3.56
